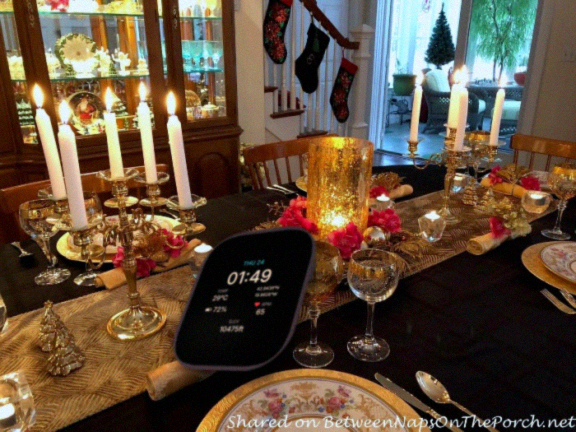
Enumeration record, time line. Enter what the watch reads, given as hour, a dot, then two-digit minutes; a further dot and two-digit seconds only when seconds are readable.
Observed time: 1.49
